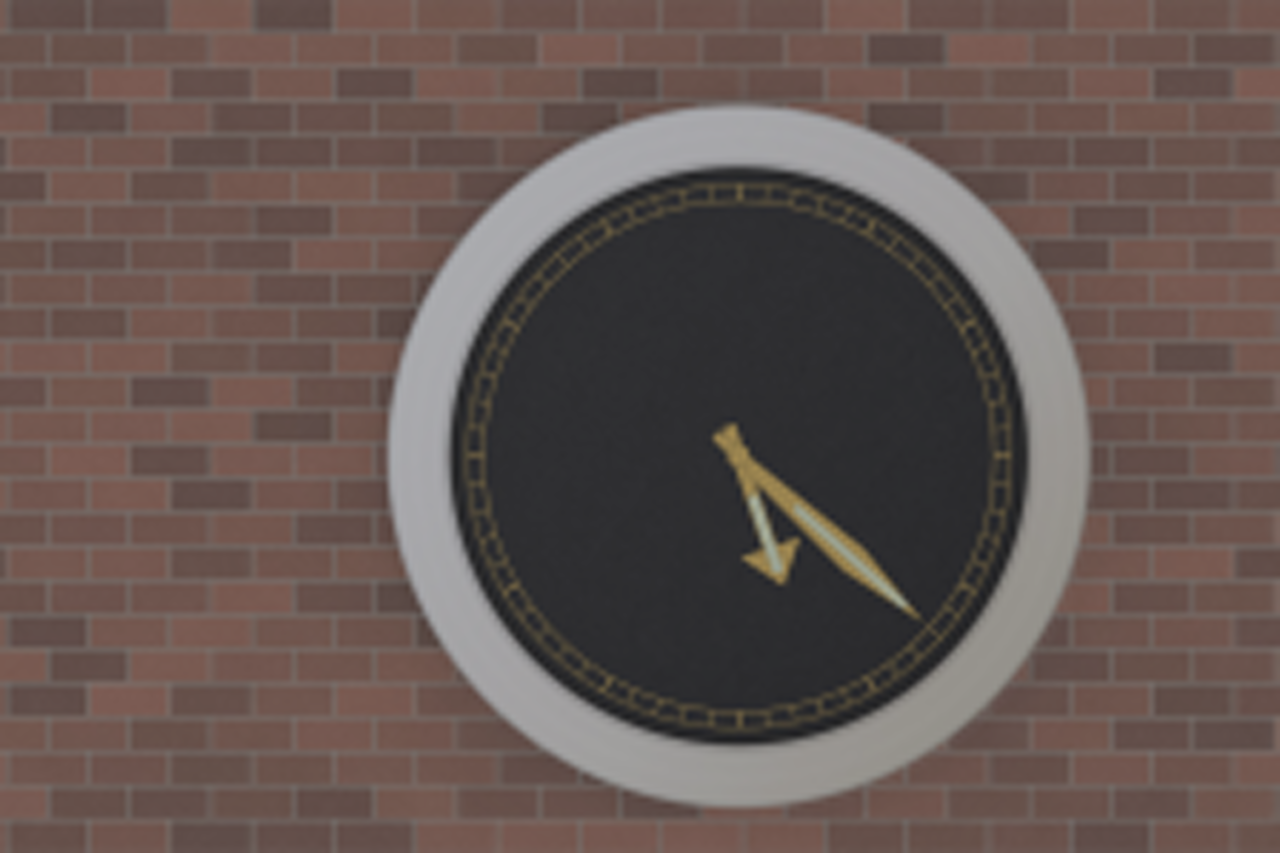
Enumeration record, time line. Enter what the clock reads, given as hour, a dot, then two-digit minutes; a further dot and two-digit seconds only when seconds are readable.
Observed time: 5.22
